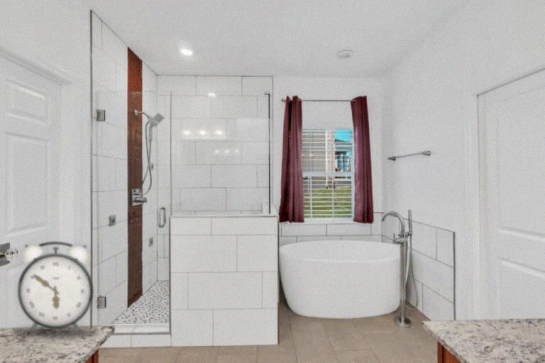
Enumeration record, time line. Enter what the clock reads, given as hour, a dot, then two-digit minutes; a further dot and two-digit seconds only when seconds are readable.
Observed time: 5.51
